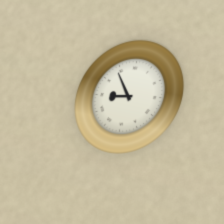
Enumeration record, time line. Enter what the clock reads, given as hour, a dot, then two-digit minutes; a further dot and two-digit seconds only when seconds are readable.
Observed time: 8.54
